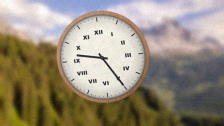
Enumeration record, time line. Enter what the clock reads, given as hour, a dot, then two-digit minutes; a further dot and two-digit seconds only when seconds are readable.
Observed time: 9.25
